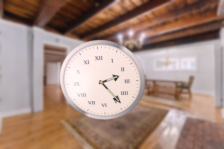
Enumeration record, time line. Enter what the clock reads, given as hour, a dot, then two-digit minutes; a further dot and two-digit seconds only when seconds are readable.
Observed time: 2.24
